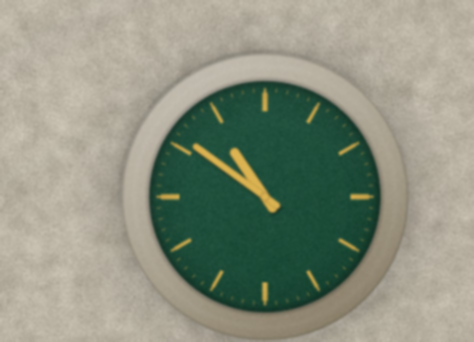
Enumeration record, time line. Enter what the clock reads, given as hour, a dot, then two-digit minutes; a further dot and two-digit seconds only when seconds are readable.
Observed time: 10.51
